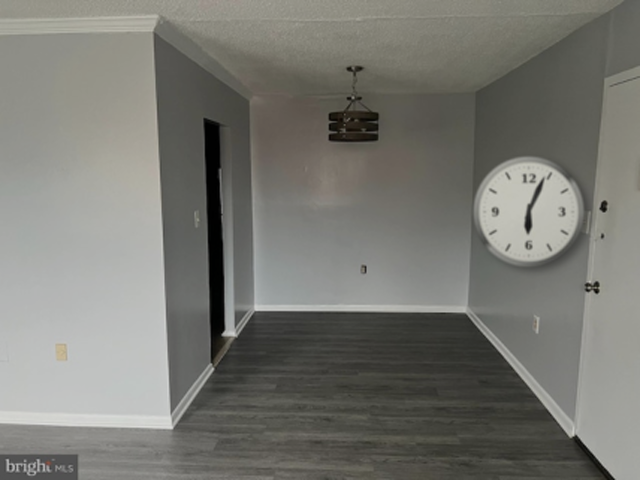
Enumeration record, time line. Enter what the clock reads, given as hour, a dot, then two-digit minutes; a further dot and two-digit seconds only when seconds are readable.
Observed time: 6.04
